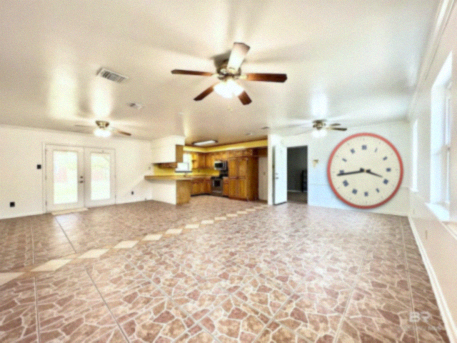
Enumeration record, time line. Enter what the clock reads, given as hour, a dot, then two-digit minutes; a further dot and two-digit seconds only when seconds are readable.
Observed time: 3.44
